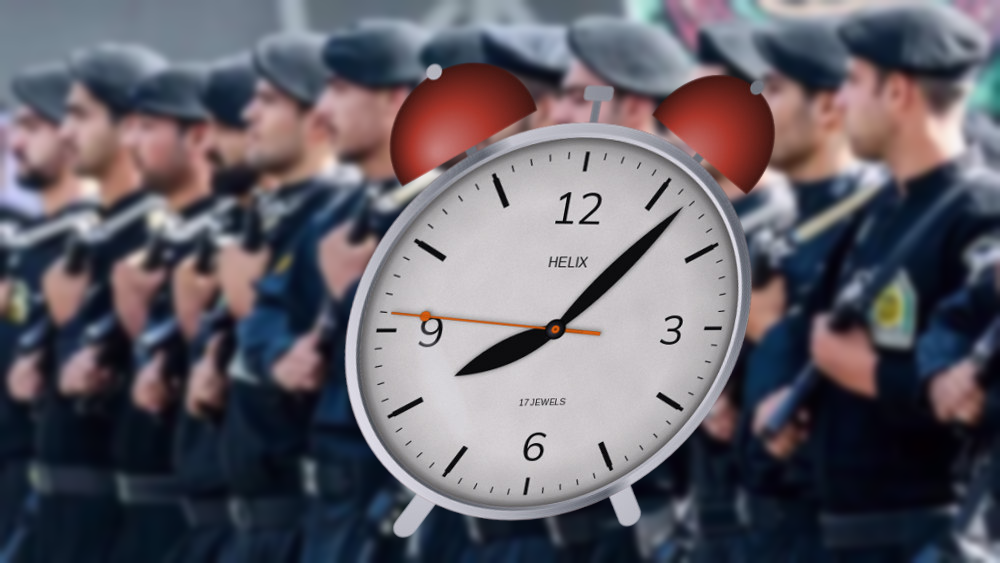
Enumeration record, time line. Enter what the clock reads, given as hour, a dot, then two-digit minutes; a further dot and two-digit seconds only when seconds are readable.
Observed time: 8.06.46
